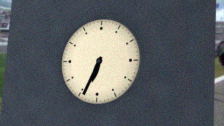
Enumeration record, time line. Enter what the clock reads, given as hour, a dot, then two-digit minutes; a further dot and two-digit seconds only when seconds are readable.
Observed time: 6.34
